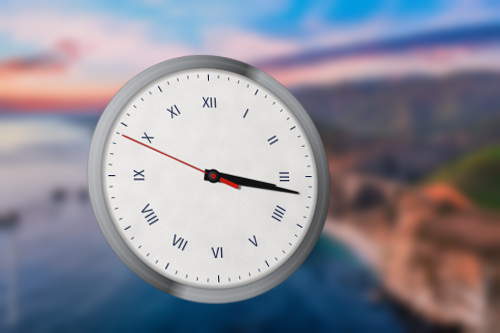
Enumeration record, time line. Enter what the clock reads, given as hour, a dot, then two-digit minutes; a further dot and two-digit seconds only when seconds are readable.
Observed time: 3.16.49
